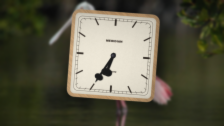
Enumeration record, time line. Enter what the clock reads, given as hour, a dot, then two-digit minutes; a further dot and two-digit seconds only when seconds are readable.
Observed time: 6.35
